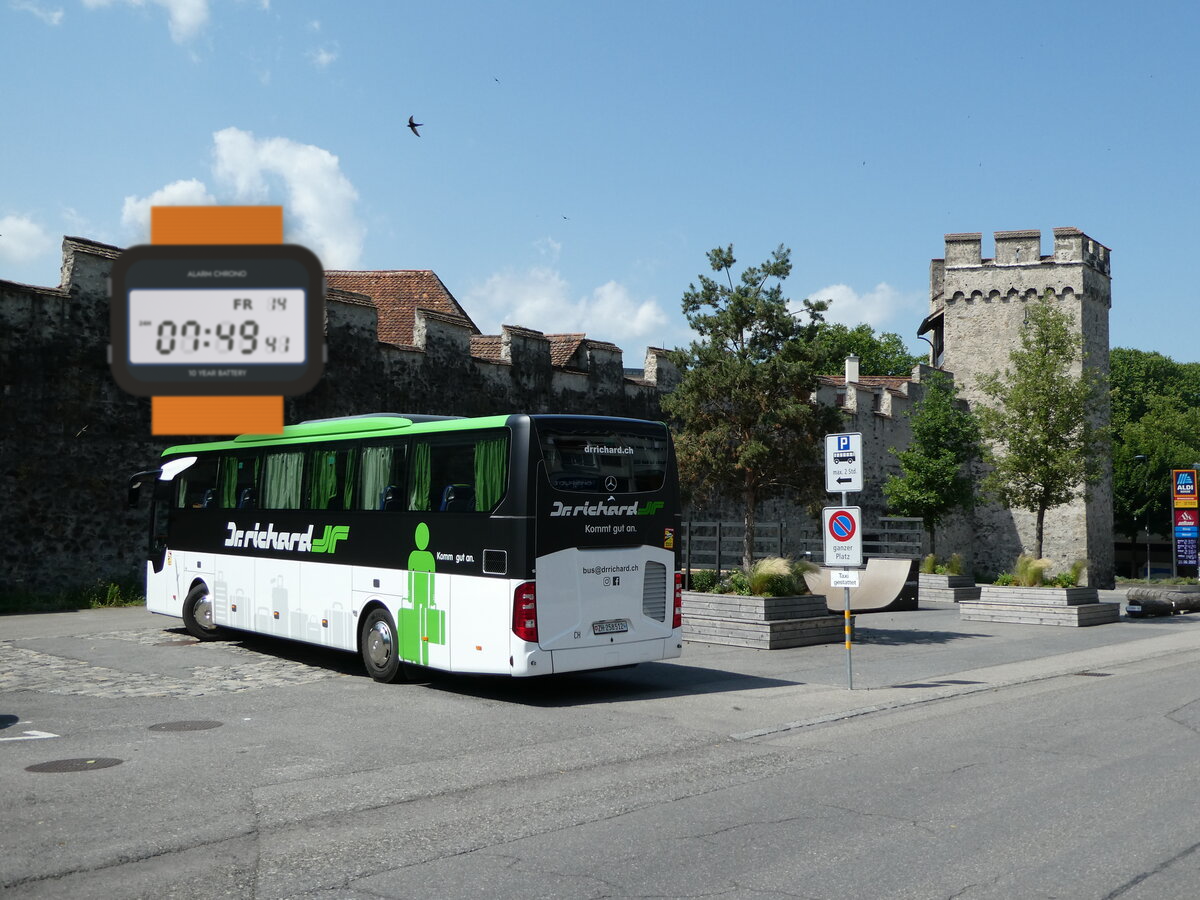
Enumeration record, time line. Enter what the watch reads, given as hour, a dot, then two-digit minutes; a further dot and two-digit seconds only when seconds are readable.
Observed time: 7.49.41
